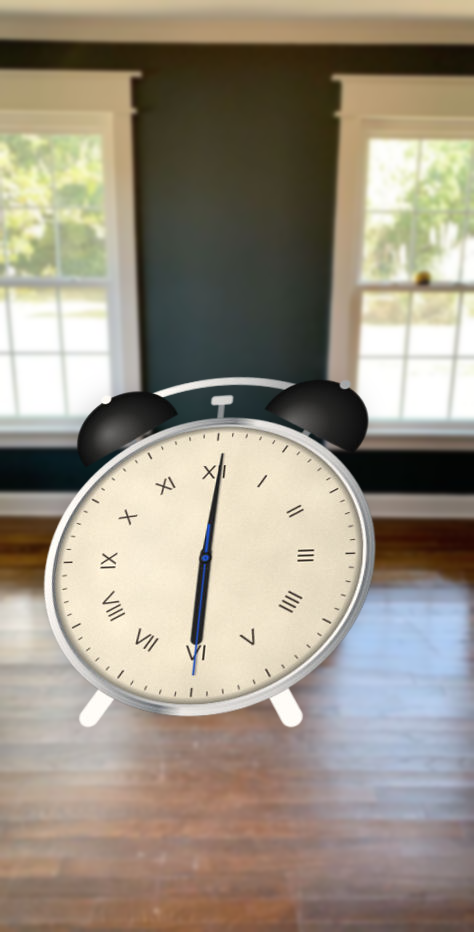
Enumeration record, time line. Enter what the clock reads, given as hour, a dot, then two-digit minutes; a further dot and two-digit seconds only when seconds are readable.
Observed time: 6.00.30
